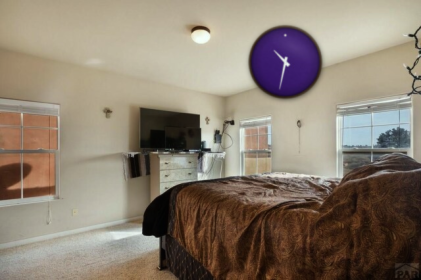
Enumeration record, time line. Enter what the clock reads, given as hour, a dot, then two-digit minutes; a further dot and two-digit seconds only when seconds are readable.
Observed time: 10.32
